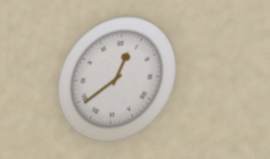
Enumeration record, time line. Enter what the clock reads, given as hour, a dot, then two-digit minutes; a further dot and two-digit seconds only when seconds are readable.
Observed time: 12.39
